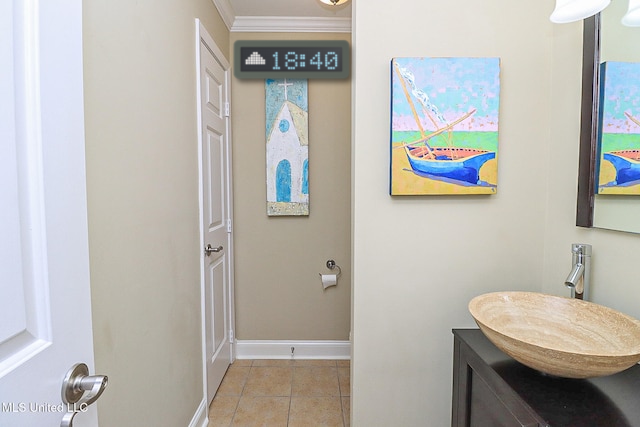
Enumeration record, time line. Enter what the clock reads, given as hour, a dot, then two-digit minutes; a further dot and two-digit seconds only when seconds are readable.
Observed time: 18.40
